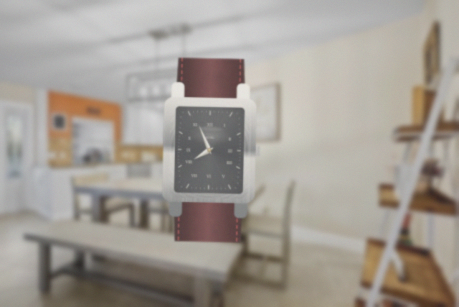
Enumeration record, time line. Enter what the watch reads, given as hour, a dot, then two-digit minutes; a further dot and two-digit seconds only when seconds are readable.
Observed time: 7.56
